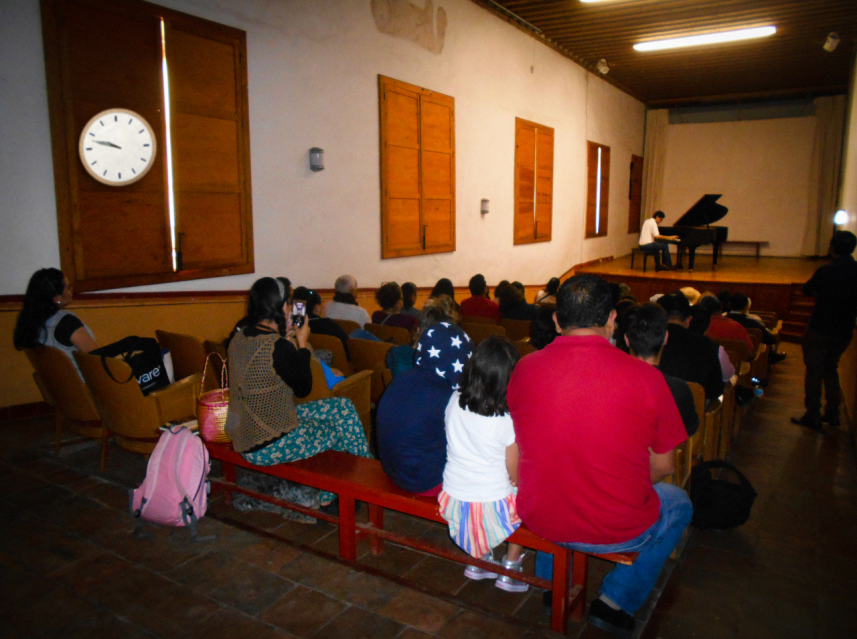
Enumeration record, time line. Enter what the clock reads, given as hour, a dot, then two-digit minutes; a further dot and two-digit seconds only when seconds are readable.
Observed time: 9.48
